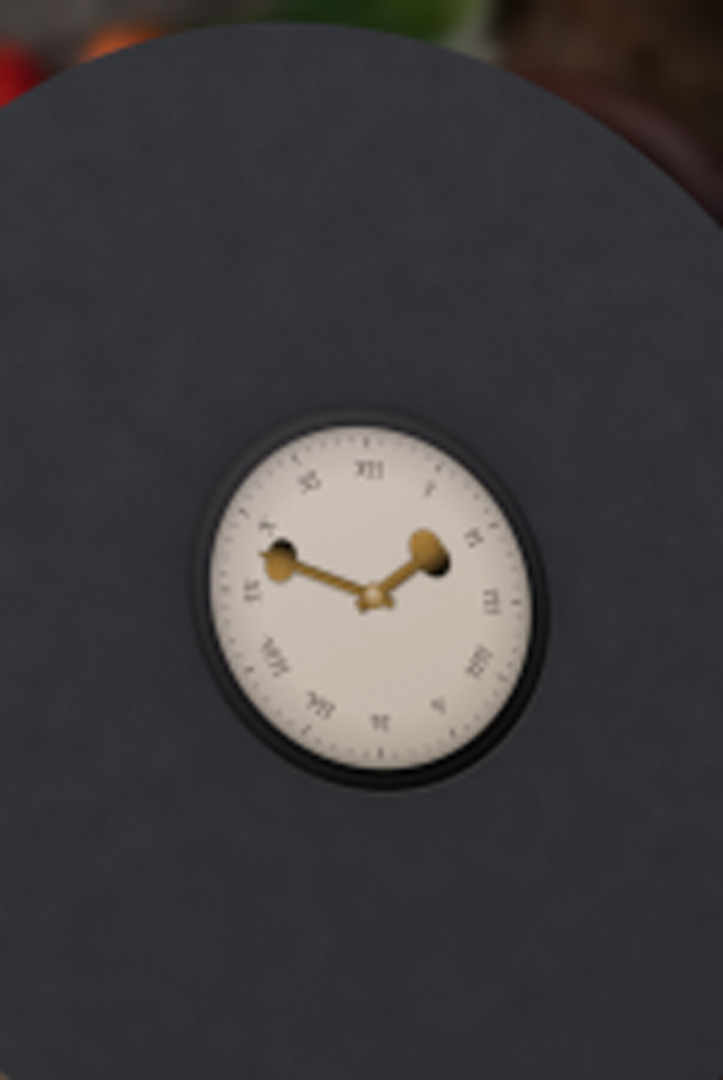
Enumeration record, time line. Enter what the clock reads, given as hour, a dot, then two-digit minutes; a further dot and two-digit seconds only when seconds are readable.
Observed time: 1.48
